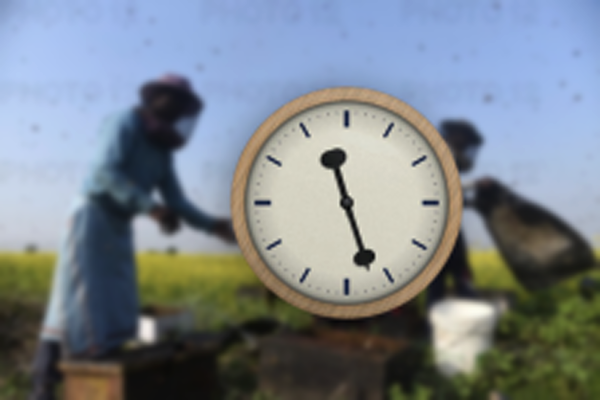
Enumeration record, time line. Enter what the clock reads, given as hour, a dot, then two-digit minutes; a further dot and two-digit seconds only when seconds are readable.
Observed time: 11.27
